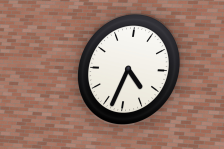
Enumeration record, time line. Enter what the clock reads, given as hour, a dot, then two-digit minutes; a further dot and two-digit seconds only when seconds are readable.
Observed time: 4.33
